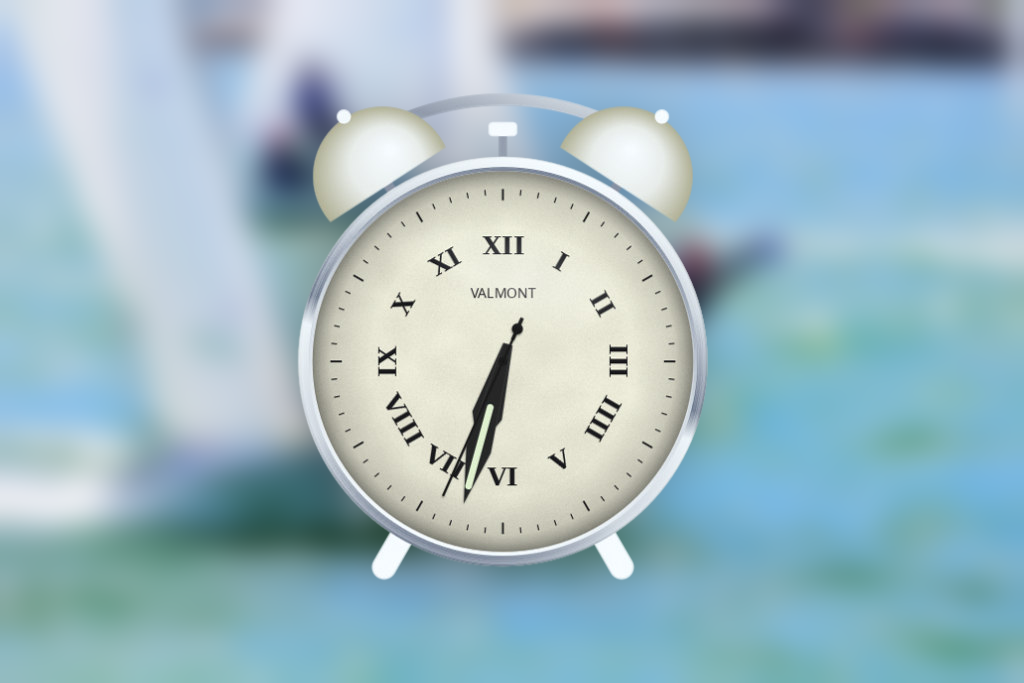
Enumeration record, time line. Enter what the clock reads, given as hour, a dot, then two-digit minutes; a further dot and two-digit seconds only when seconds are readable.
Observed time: 6.32.34
